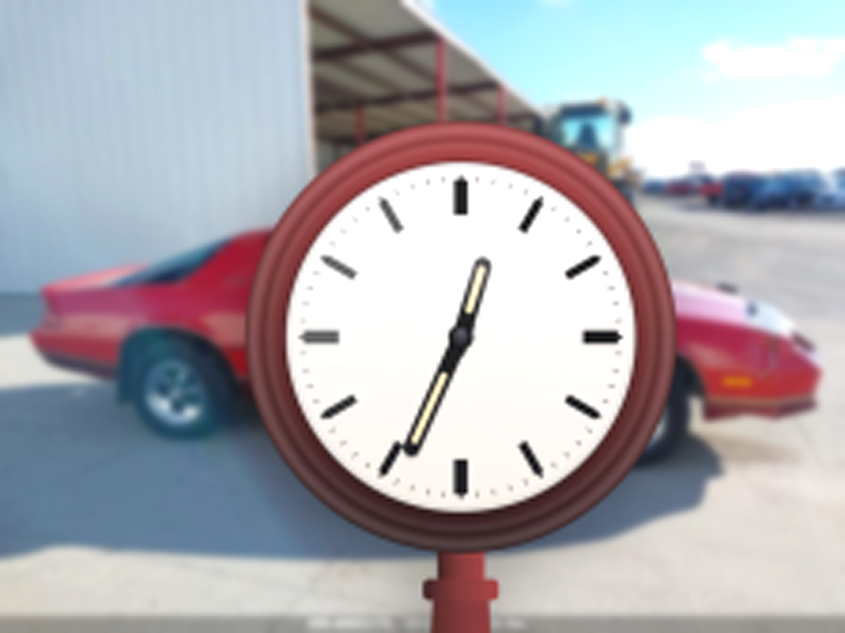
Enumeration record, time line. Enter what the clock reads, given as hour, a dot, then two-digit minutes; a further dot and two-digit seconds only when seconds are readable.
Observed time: 12.34
